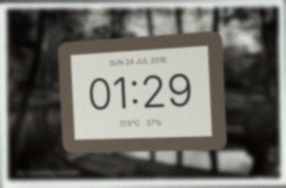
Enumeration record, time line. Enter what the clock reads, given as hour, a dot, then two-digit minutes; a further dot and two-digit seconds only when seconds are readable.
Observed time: 1.29
